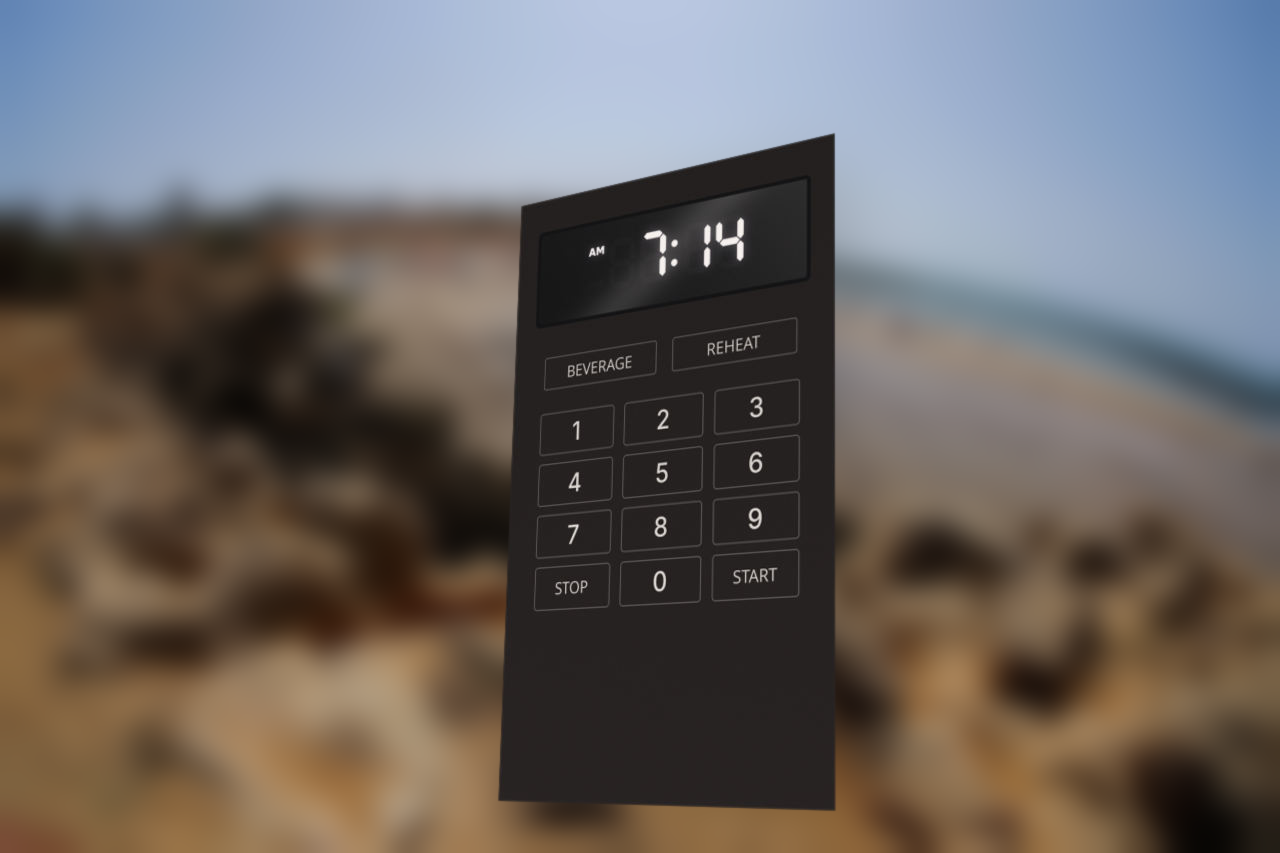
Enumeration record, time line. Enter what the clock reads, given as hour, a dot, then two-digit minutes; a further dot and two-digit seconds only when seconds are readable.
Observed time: 7.14
